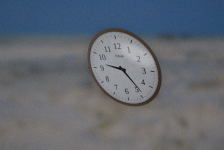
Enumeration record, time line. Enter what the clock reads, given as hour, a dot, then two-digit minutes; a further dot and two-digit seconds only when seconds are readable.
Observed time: 9.24
